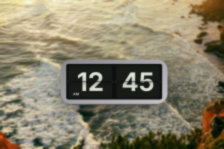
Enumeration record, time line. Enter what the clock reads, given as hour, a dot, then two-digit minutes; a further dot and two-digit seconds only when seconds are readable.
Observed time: 12.45
